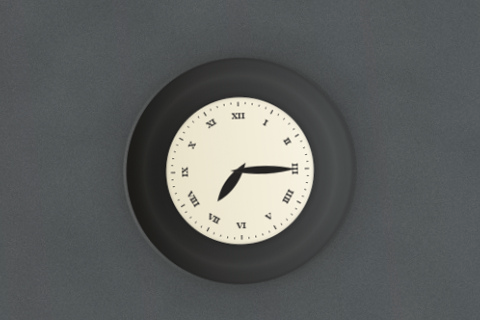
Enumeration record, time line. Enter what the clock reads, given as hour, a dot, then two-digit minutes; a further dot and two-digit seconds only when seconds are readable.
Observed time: 7.15
